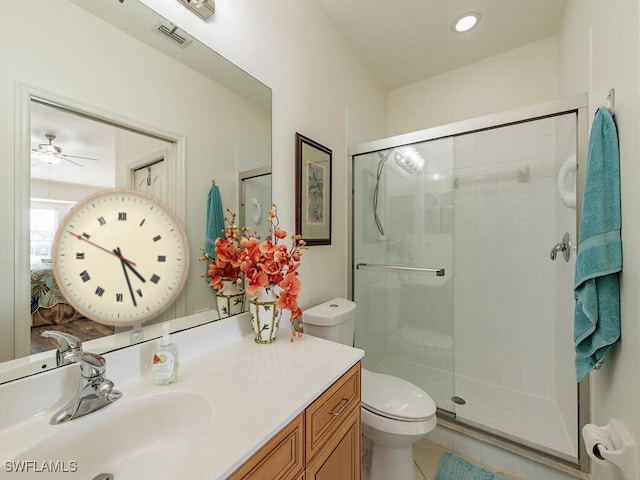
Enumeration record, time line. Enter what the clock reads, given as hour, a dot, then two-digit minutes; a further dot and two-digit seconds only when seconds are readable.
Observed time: 4.26.49
